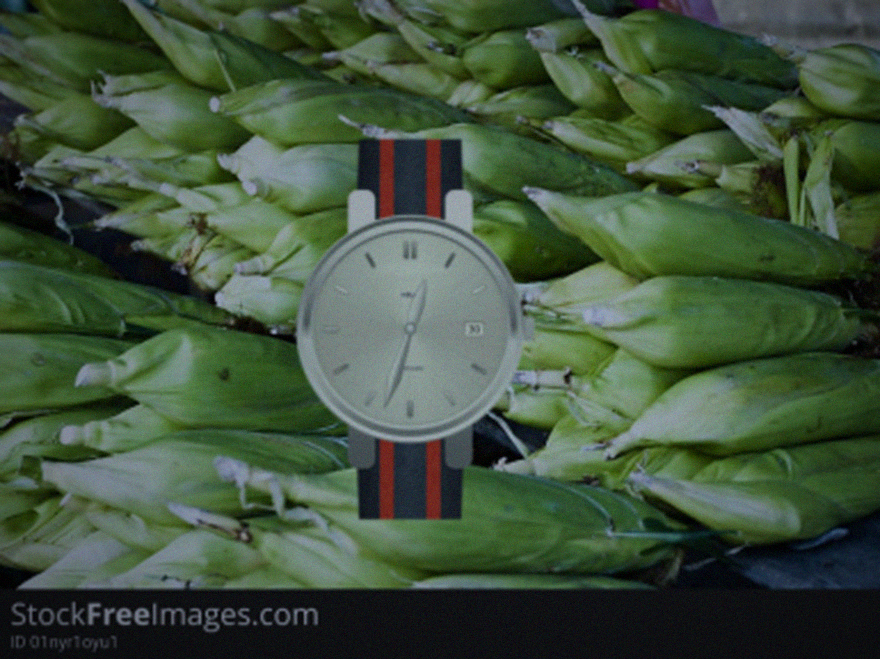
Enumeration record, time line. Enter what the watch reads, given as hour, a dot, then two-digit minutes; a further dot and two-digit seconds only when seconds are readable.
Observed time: 12.33
